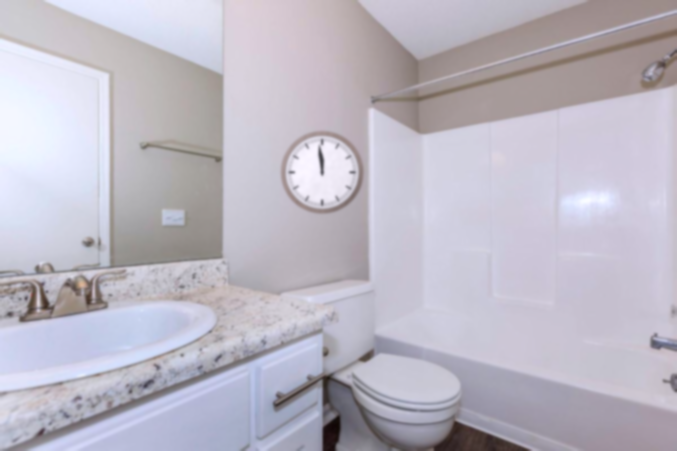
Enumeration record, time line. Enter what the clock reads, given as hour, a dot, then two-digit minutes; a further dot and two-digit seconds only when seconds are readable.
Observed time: 11.59
